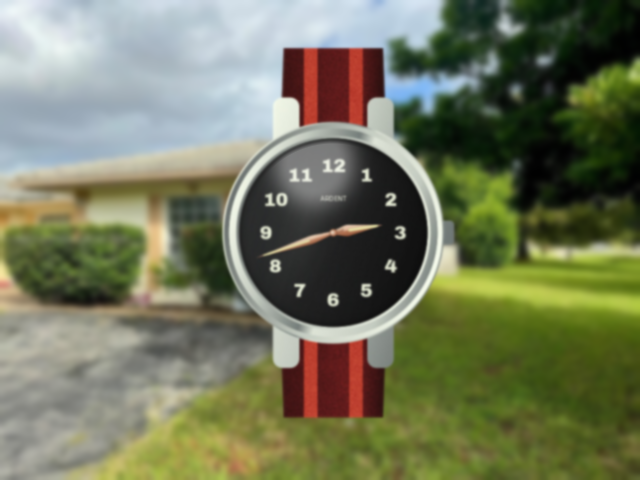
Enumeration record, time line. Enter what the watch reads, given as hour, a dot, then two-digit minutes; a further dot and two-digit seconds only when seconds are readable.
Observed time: 2.42
